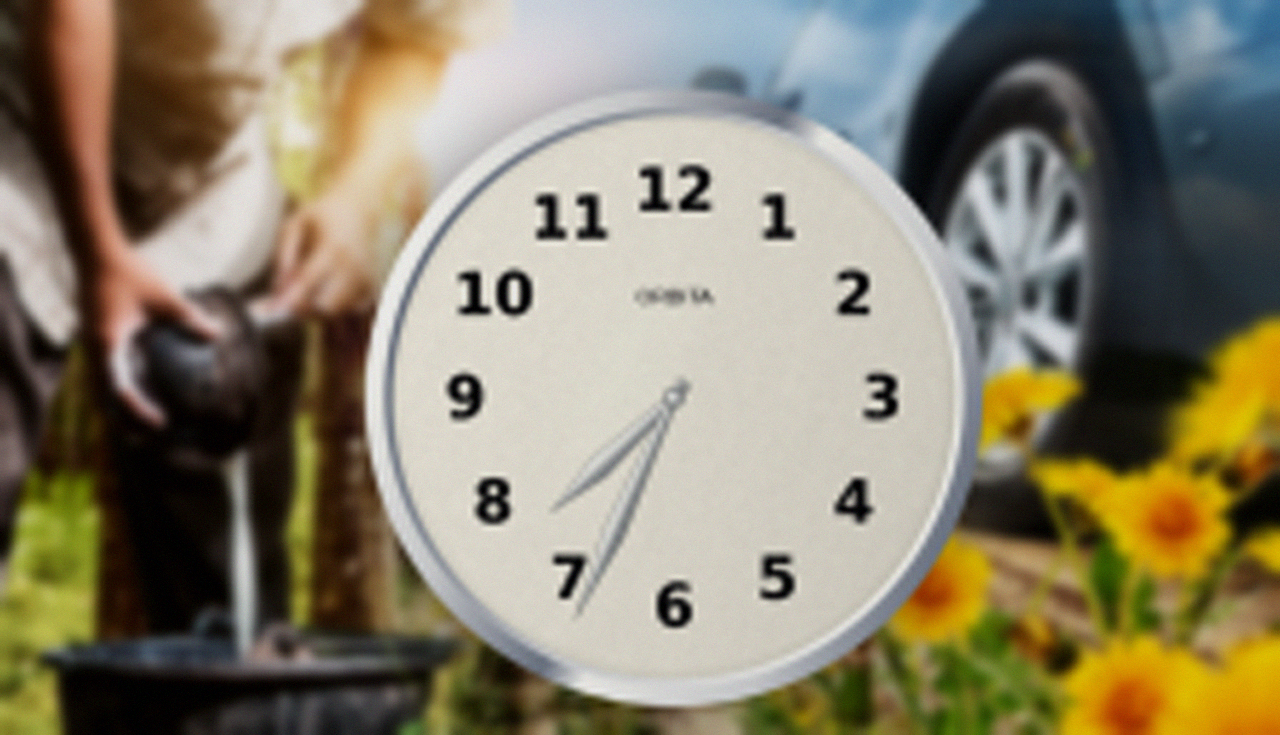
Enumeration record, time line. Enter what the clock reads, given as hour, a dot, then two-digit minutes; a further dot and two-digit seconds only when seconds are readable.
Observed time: 7.34
